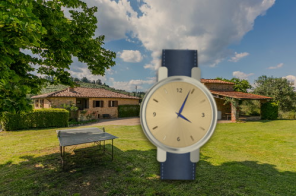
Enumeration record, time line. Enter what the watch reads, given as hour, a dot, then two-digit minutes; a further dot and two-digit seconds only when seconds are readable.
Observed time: 4.04
